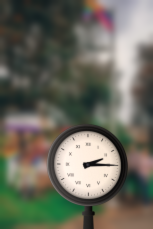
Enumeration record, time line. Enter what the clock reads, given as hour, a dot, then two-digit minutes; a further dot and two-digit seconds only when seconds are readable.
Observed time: 2.15
